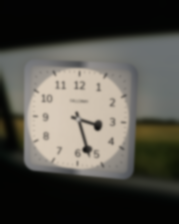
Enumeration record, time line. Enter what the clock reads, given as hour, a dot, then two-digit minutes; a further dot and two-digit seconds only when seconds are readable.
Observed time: 3.27
